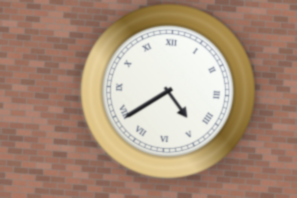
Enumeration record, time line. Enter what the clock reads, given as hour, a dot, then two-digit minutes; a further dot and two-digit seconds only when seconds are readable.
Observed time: 4.39
